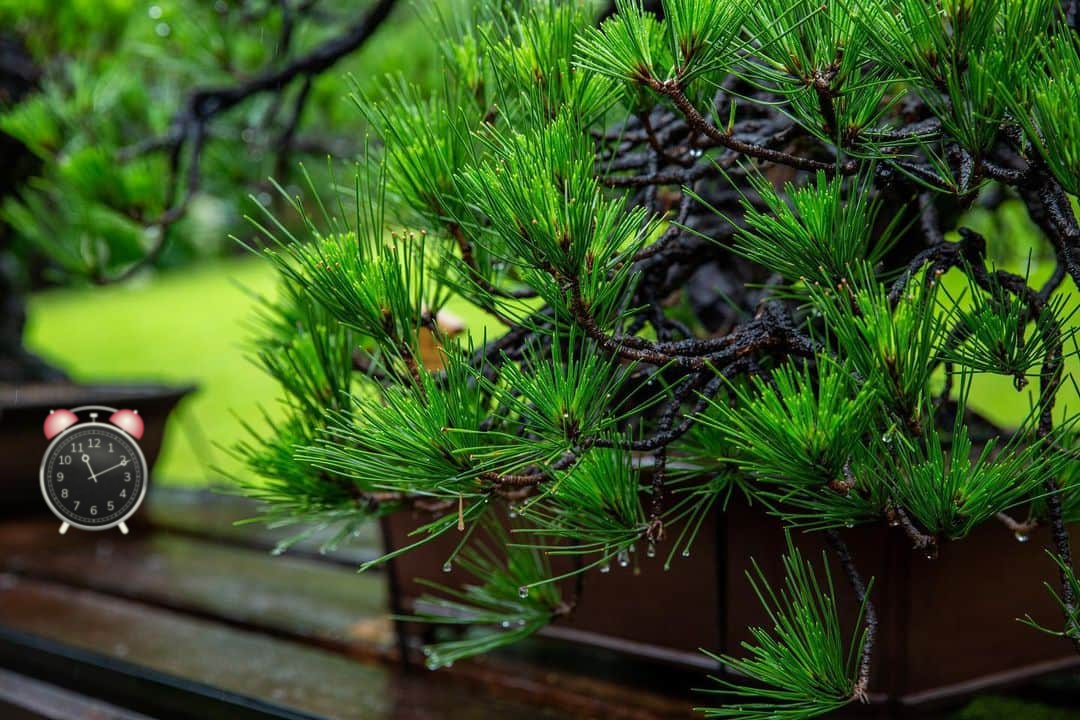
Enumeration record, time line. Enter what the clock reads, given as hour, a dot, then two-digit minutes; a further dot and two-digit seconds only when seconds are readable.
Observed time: 11.11
